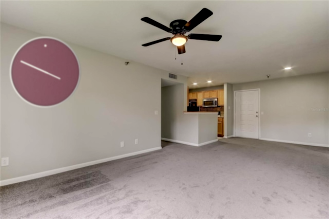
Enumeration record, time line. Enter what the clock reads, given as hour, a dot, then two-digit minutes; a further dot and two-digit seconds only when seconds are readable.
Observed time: 3.49
